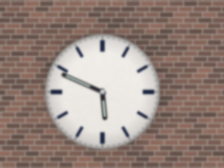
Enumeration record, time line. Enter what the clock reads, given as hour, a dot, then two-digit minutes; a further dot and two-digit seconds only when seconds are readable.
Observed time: 5.49
